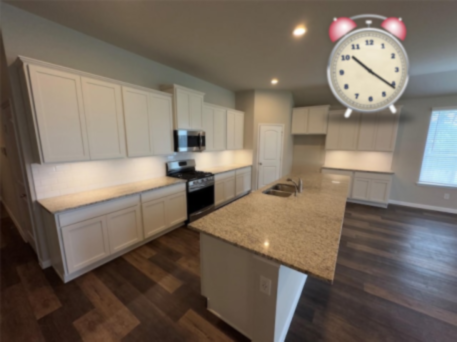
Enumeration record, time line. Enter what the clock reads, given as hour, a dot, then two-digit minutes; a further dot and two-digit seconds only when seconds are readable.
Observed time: 10.21
